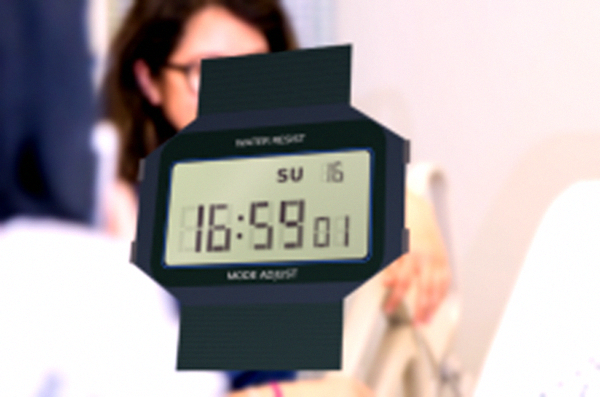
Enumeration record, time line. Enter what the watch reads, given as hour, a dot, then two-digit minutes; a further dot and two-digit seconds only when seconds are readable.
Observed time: 16.59.01
